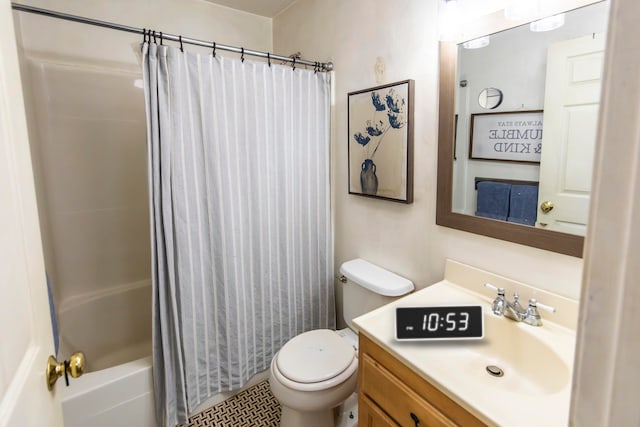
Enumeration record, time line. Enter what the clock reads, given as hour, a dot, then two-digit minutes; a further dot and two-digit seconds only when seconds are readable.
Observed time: 10.53
